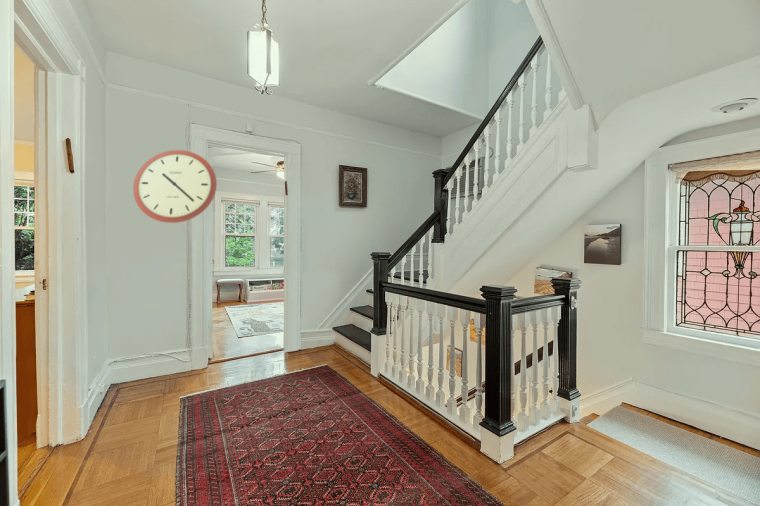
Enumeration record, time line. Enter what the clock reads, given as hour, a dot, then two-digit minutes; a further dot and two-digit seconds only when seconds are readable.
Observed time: 10.22
